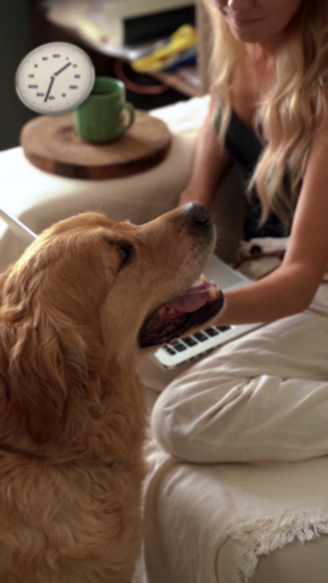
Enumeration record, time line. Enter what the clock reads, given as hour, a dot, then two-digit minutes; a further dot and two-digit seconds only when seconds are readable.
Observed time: 1.32
